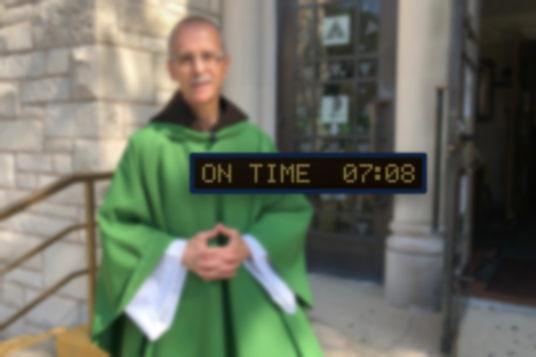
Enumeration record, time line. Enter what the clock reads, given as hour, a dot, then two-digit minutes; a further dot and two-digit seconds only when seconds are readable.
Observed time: 7.08
